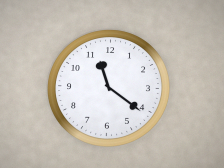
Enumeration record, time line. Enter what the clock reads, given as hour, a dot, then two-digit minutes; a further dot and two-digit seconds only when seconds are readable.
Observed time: 11.21
